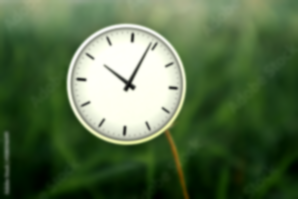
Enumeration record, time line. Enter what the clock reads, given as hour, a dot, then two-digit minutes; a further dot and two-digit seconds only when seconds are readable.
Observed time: 10.04
